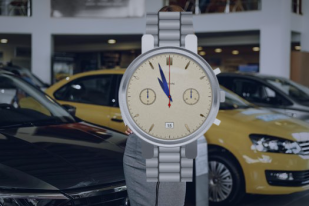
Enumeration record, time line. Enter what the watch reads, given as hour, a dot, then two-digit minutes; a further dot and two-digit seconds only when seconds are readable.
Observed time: 10.57
